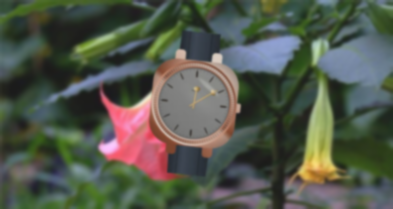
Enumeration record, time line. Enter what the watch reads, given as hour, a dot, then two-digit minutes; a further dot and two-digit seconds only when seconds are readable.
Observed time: 12.09
